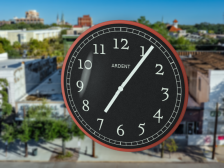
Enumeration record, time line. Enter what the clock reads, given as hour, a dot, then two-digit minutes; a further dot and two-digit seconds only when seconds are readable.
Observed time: 7.06
